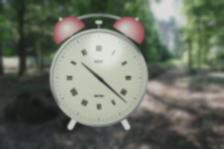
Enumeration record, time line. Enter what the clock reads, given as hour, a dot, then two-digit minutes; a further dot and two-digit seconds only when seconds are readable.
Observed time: 10.22
